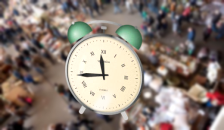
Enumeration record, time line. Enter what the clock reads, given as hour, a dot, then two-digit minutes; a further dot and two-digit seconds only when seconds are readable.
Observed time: 11.44
